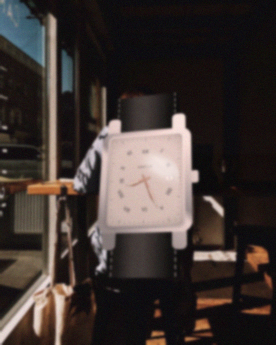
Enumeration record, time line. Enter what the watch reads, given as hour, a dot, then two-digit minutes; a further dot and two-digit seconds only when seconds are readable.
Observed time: 8.26
